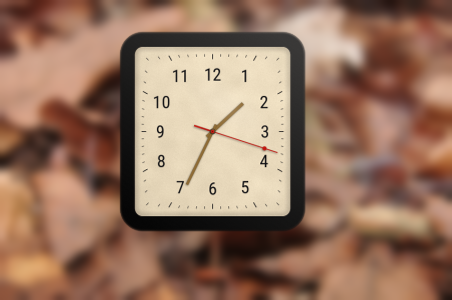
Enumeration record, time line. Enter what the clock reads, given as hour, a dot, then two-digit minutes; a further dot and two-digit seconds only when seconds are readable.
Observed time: 1.34.18
